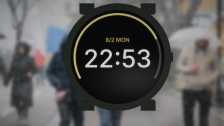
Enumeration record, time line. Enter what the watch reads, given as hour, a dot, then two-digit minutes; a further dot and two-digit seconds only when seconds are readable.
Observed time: 22.53
